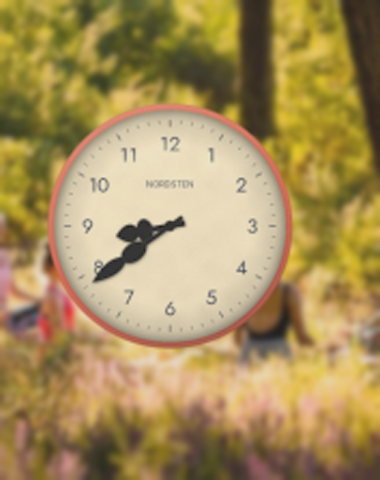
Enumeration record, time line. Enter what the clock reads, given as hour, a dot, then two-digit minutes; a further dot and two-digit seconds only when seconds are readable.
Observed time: 8.39
